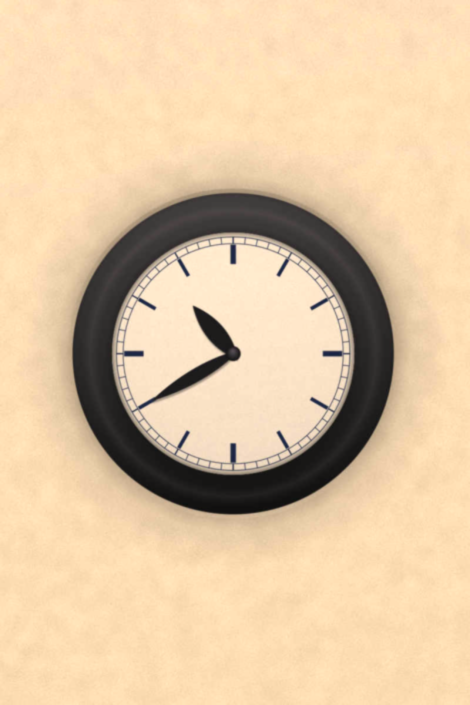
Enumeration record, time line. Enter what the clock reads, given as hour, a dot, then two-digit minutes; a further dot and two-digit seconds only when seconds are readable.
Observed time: 10.40
